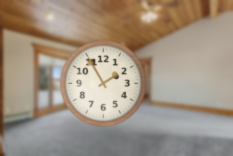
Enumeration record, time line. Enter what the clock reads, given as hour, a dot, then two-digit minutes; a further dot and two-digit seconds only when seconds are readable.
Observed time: 1.55
